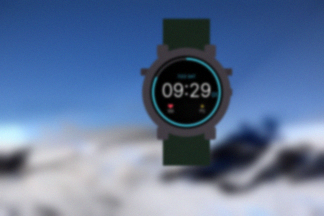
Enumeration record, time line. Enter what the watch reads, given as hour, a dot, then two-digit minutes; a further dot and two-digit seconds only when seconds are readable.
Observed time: 9.29
